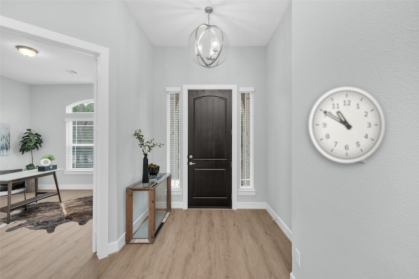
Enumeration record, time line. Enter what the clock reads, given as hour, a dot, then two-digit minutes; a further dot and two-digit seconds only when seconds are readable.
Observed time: 10.50
